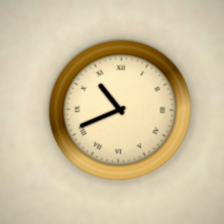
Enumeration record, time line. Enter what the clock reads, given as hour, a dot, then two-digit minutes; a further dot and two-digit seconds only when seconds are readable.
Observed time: 10.41
